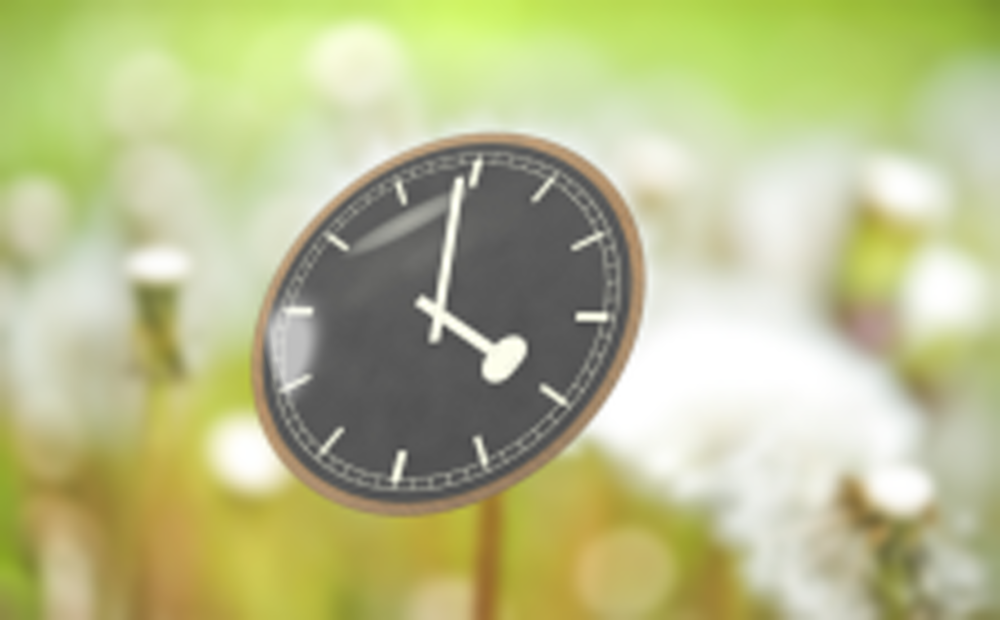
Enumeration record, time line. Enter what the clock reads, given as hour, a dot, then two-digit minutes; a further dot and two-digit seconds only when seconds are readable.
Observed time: 3.59
